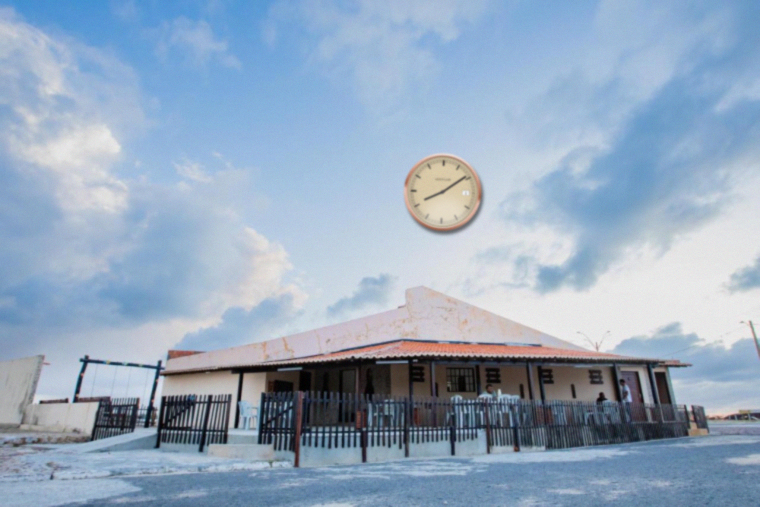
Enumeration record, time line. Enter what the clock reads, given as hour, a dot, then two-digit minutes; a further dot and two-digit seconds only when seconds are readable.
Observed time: 8.09
